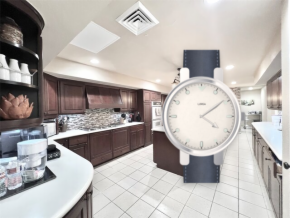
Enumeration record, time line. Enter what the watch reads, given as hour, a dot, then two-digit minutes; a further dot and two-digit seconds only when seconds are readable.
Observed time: 4.09
